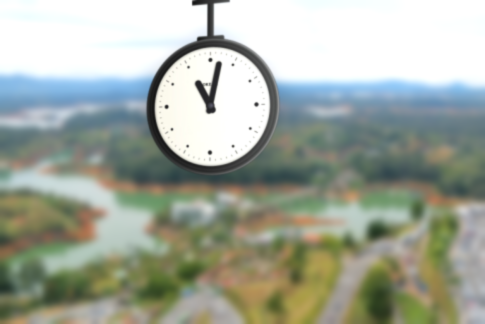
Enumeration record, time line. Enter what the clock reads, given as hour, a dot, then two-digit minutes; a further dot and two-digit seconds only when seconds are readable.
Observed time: 11.02
